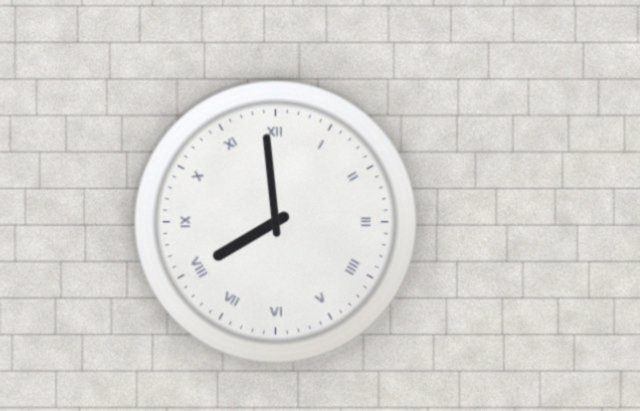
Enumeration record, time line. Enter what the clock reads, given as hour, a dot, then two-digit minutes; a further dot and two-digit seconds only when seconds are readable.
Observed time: 7.59
